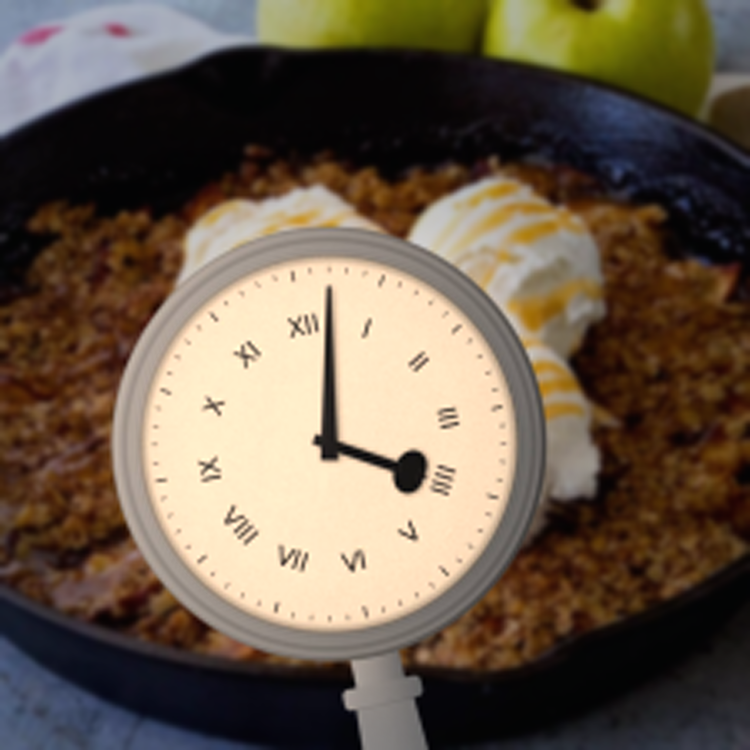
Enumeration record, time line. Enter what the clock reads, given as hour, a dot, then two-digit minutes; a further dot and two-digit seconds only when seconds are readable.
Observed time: 4.02
